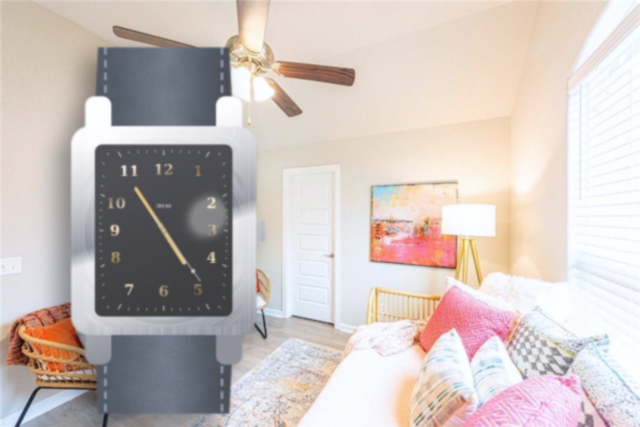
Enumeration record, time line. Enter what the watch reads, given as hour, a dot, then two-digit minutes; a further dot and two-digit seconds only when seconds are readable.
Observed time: 4.54.24
